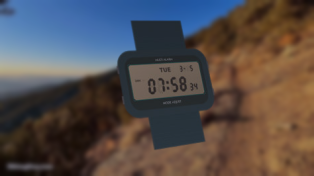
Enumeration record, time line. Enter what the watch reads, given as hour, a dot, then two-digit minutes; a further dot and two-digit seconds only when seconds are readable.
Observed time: 7.58.34
